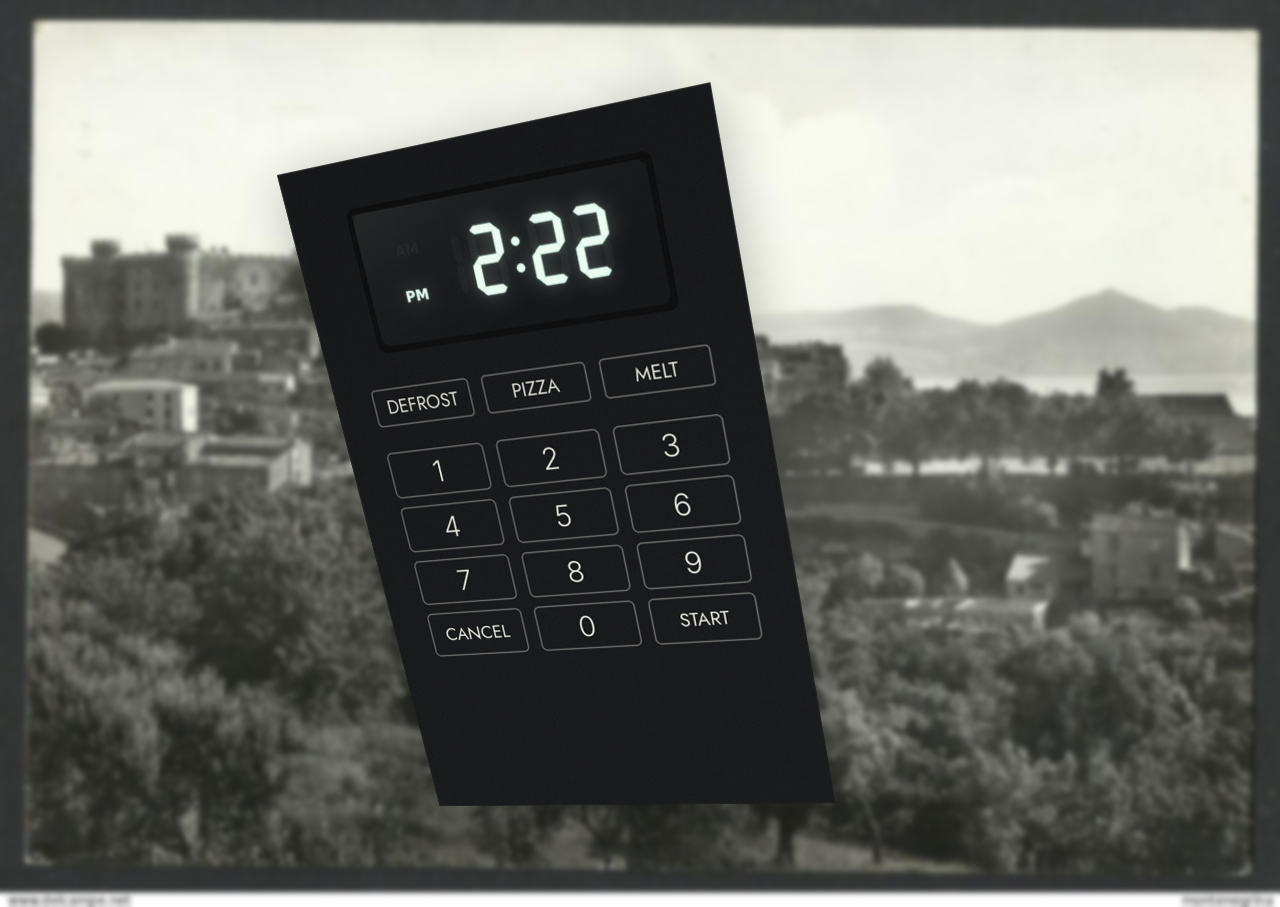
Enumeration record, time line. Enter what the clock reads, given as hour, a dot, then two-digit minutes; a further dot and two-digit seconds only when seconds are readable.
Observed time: 2.22
